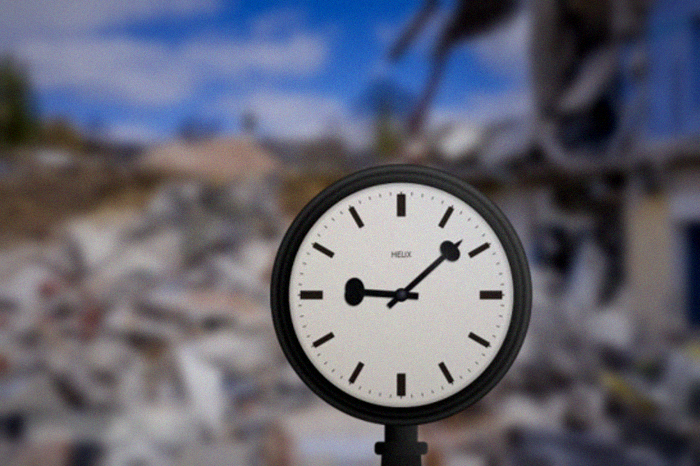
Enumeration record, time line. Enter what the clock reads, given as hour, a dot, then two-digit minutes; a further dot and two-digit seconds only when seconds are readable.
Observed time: 9.08
